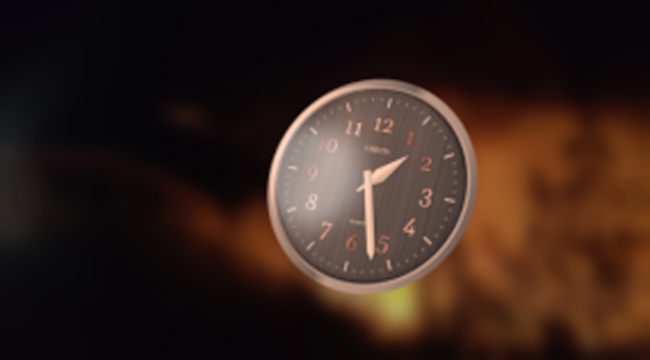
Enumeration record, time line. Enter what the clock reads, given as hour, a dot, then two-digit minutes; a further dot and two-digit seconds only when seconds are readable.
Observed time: 1.27
